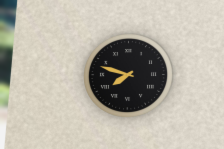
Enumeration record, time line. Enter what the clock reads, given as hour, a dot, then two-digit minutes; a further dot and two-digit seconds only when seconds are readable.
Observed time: 7.48
